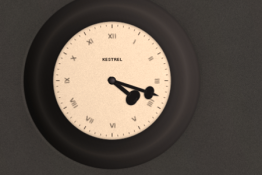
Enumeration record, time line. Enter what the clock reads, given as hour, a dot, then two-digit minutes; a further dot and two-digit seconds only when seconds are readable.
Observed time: 4.18
